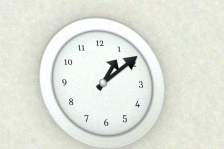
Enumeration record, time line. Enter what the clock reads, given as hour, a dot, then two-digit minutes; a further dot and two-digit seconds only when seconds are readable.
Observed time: 1.09
